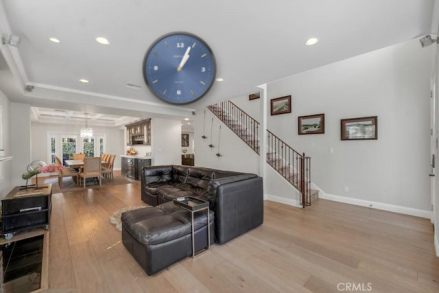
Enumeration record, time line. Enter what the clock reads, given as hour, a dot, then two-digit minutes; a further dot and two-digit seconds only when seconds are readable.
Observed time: 1.04
